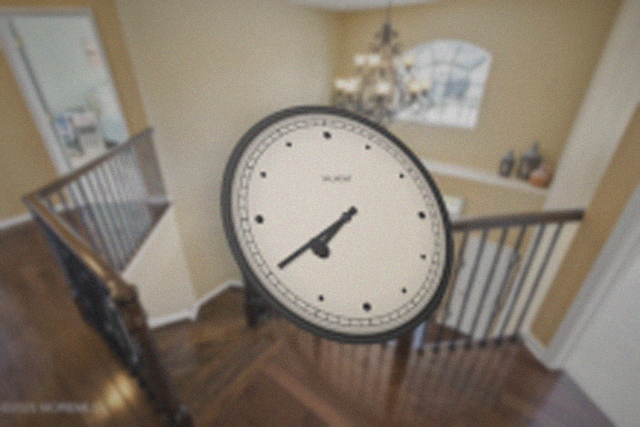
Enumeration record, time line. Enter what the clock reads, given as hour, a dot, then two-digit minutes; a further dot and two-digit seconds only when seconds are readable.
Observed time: 7.40
